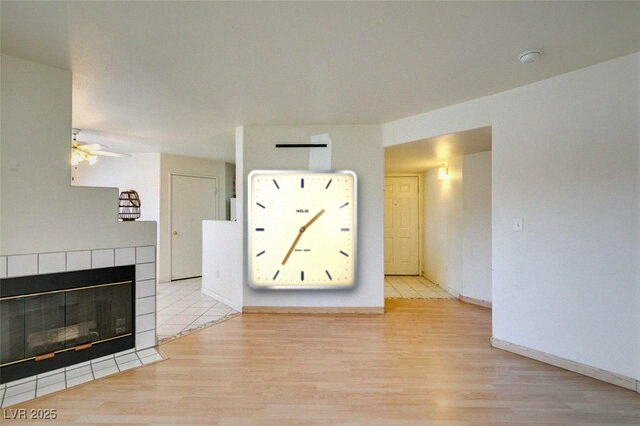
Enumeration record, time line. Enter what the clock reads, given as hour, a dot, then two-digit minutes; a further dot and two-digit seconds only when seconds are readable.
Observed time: 1.35
